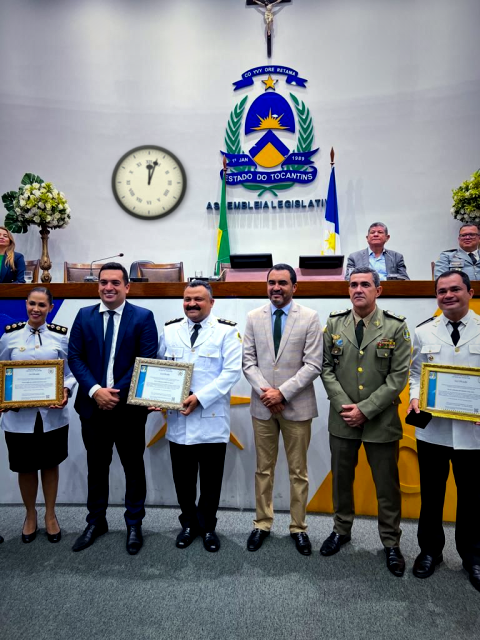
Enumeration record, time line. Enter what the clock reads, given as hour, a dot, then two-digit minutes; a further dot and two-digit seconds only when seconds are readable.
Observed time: 12.03
